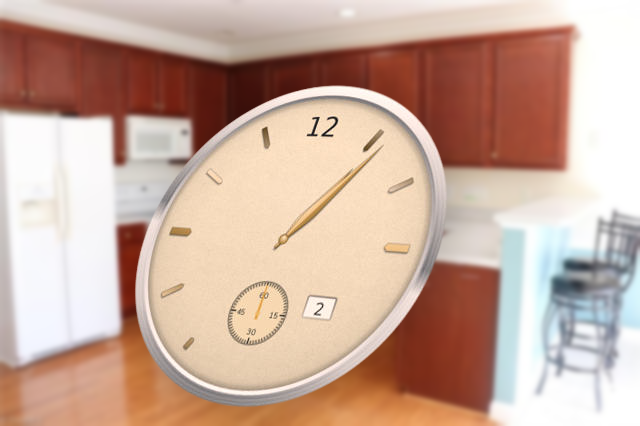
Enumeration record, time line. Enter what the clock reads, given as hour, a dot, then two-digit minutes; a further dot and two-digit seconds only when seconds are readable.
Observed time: 1.06
